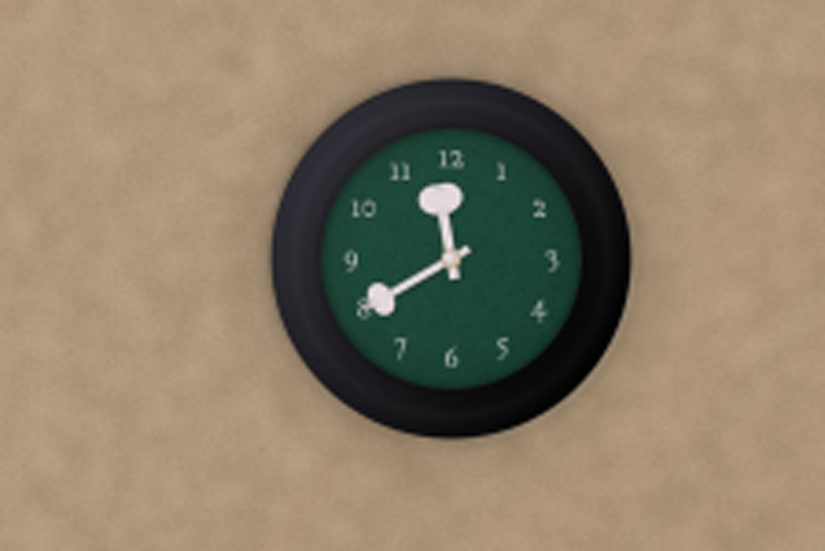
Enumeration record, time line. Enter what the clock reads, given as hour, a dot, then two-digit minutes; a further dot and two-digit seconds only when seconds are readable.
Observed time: 11.40
